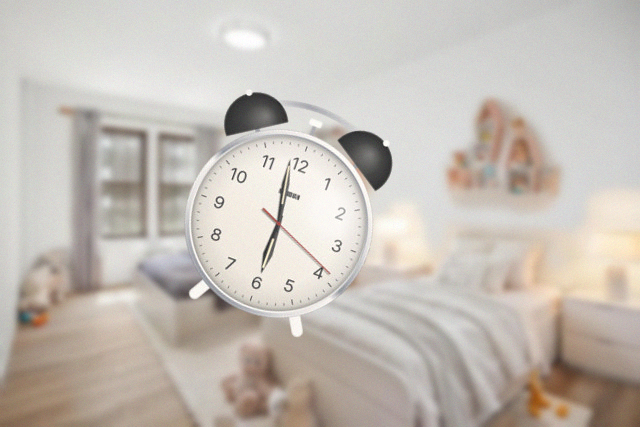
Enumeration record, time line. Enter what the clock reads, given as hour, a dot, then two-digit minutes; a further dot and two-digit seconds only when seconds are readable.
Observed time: 5.58.19
